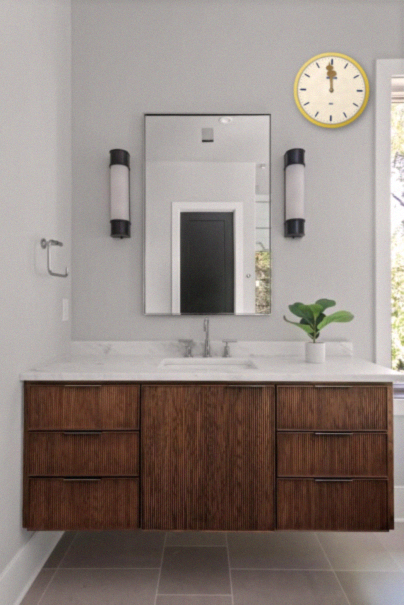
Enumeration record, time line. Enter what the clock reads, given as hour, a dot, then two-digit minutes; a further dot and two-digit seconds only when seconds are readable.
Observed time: 11.59
